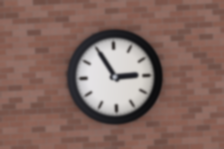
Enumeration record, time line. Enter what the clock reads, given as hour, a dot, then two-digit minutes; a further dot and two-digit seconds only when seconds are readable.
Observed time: 2.55
